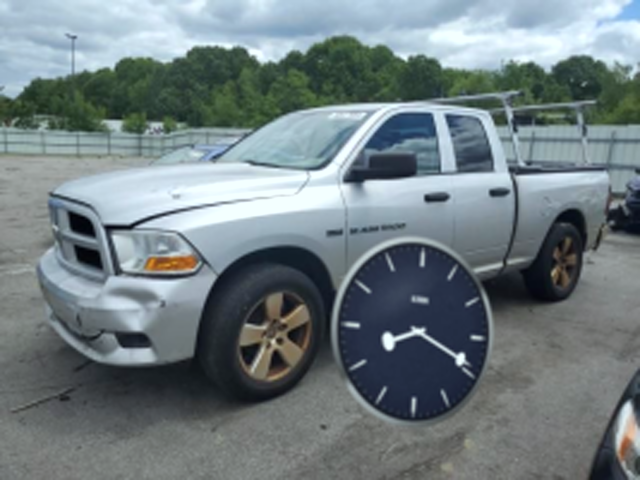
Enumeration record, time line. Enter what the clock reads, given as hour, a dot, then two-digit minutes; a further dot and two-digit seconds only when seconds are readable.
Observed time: 8.19
